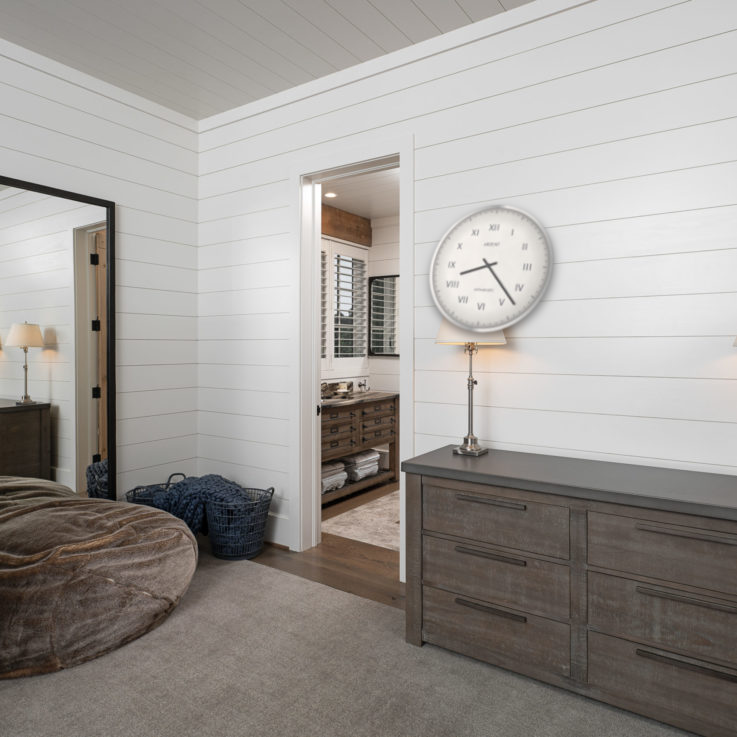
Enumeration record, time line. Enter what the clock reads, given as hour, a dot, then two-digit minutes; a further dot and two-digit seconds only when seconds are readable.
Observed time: 8.23
